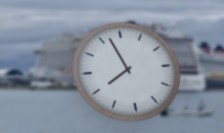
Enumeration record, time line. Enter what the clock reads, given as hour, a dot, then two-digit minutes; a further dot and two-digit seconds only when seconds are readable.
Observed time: 7.57
